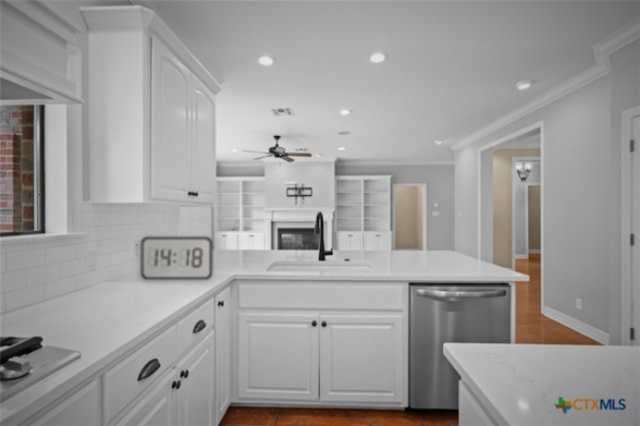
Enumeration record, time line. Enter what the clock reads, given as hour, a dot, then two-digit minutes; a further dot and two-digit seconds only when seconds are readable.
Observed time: 14.18
